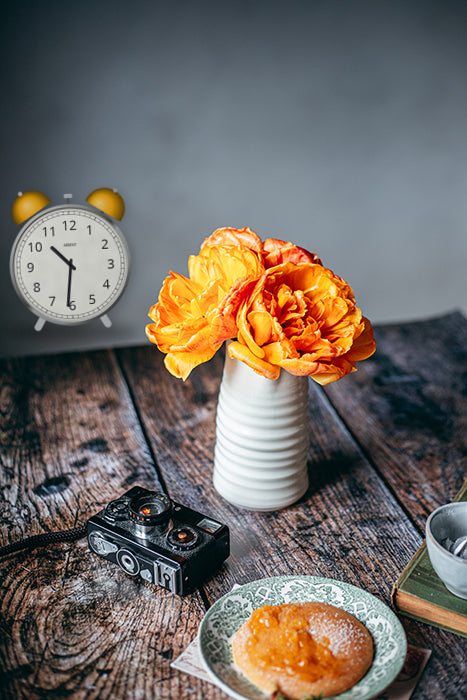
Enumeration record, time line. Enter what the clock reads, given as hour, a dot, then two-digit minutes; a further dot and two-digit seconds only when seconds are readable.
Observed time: 10.31
